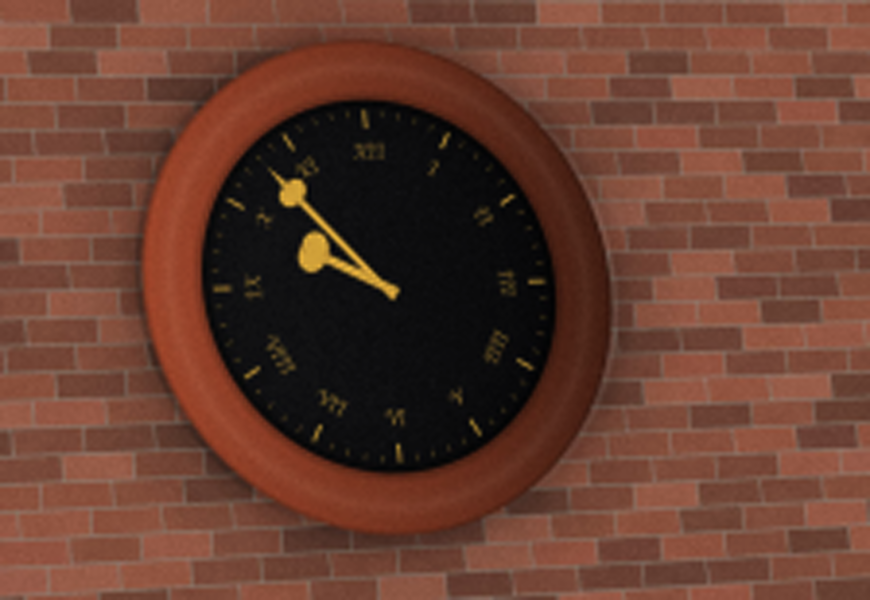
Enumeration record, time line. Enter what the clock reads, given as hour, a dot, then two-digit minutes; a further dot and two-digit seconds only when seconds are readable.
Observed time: 9.53
